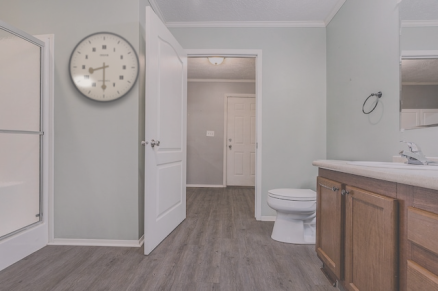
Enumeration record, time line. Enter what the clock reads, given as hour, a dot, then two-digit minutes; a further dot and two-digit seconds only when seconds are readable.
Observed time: 8.30
